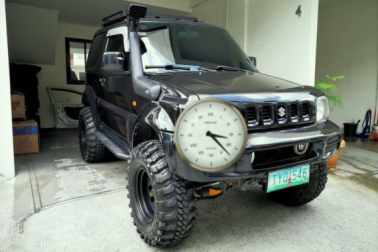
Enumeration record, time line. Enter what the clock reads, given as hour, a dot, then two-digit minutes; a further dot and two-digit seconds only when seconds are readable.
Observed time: 3.23
